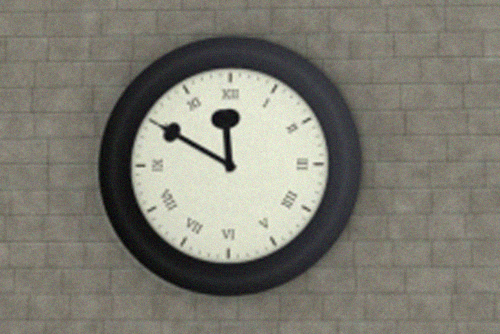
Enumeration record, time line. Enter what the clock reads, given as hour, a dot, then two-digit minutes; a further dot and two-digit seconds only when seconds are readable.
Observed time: 11.50
